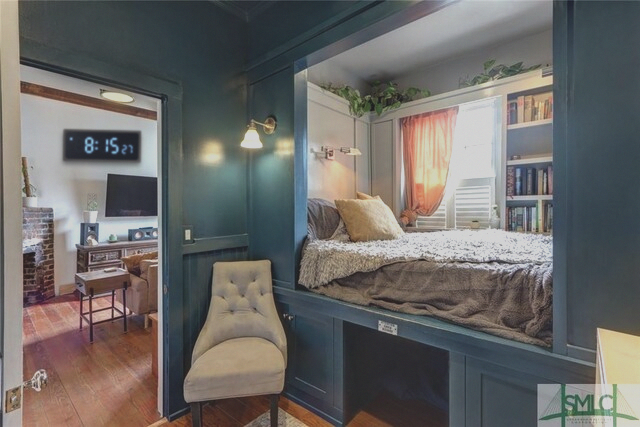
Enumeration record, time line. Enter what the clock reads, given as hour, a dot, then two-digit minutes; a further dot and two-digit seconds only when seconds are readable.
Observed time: 8.15
